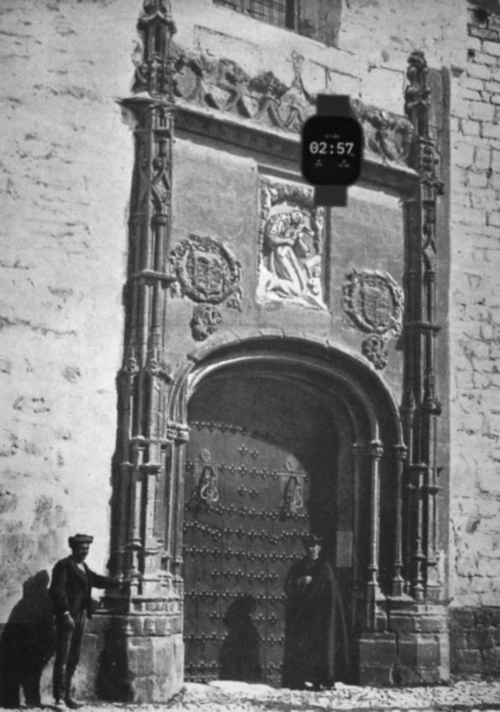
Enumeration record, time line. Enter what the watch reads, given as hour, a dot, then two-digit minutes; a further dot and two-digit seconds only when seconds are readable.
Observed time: 2.57
